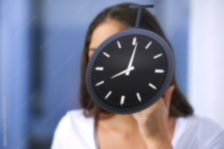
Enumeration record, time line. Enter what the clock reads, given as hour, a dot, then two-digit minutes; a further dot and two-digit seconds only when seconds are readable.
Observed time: 8.01
